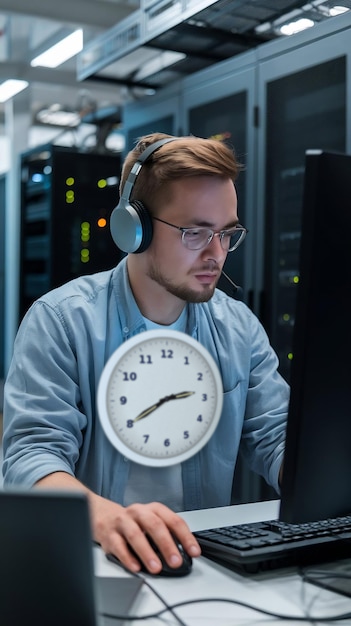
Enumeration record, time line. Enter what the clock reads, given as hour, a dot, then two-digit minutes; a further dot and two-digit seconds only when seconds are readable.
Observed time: 2.40
